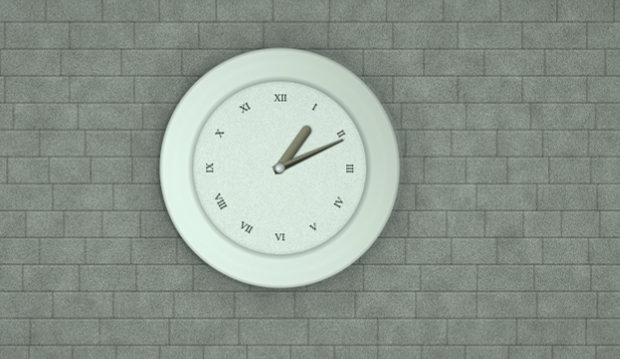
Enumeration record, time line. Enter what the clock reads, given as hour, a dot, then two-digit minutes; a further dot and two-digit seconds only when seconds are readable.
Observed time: 1.11
